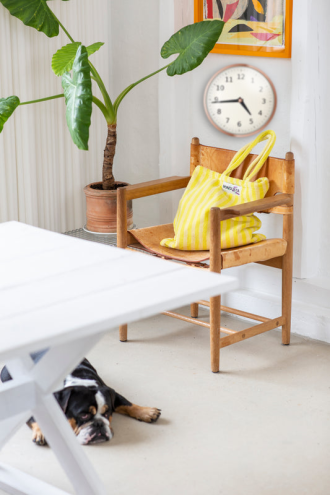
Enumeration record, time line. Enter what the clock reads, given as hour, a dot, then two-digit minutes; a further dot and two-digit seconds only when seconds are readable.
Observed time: 4.44
